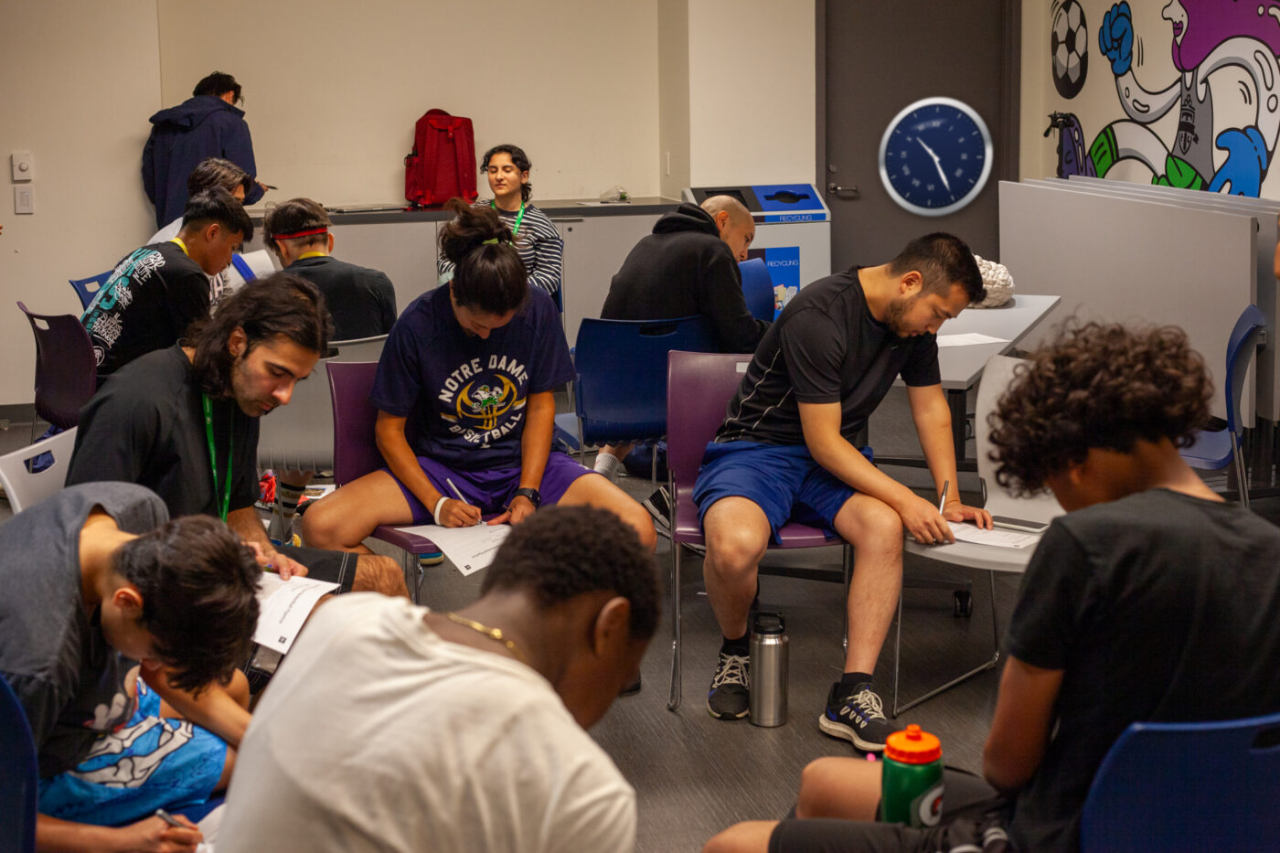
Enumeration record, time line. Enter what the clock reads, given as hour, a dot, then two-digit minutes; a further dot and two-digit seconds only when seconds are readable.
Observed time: 10.25
